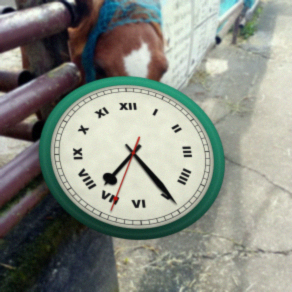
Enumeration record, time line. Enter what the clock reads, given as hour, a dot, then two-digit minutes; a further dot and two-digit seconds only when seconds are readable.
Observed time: 7.24.34
